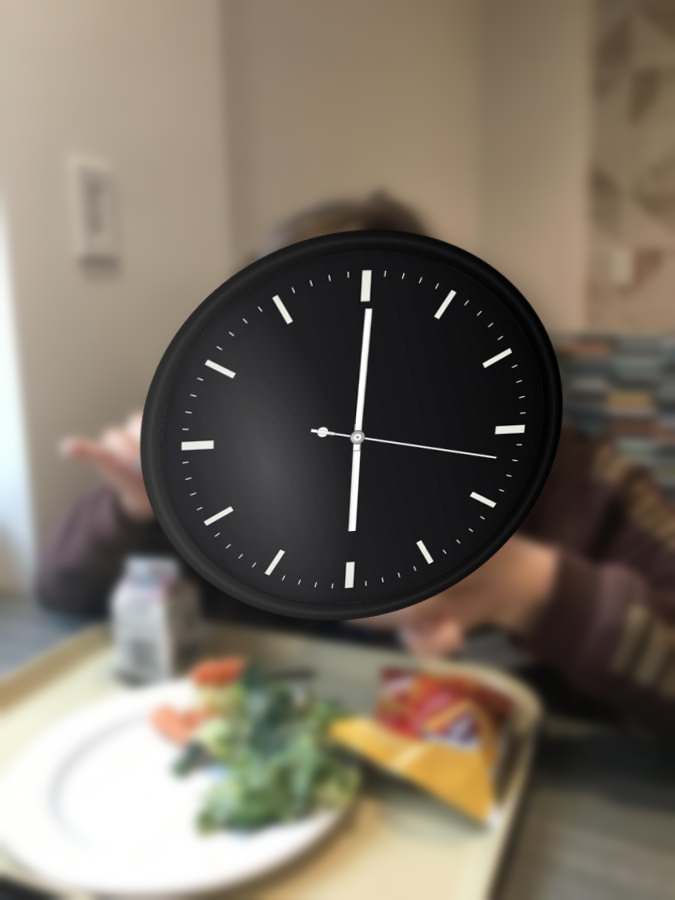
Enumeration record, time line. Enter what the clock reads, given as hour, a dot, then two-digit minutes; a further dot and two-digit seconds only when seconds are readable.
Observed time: 6.00.17
